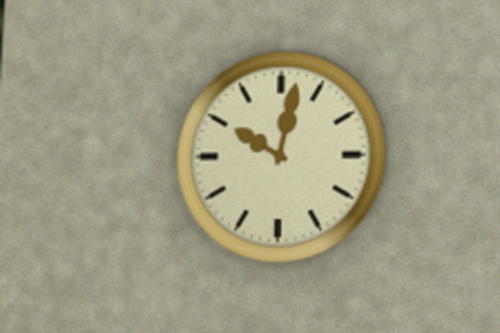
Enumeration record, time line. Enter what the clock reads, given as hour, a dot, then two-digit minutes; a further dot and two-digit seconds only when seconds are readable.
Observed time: 10.02
